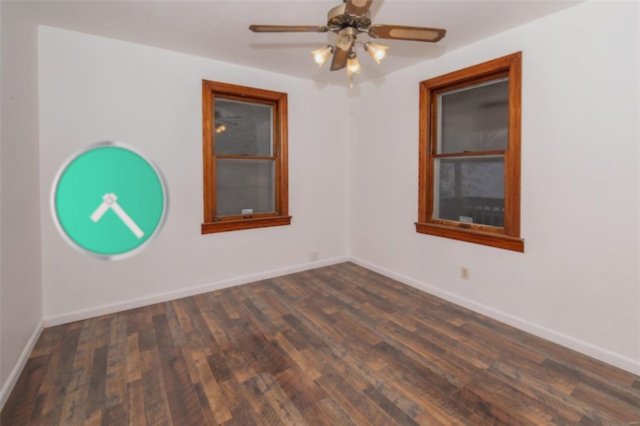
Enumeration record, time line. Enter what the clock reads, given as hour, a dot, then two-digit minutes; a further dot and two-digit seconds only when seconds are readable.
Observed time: 7.23
